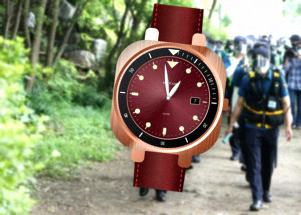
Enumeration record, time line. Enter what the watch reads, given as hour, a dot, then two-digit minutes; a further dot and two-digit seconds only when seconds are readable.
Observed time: 12.58
